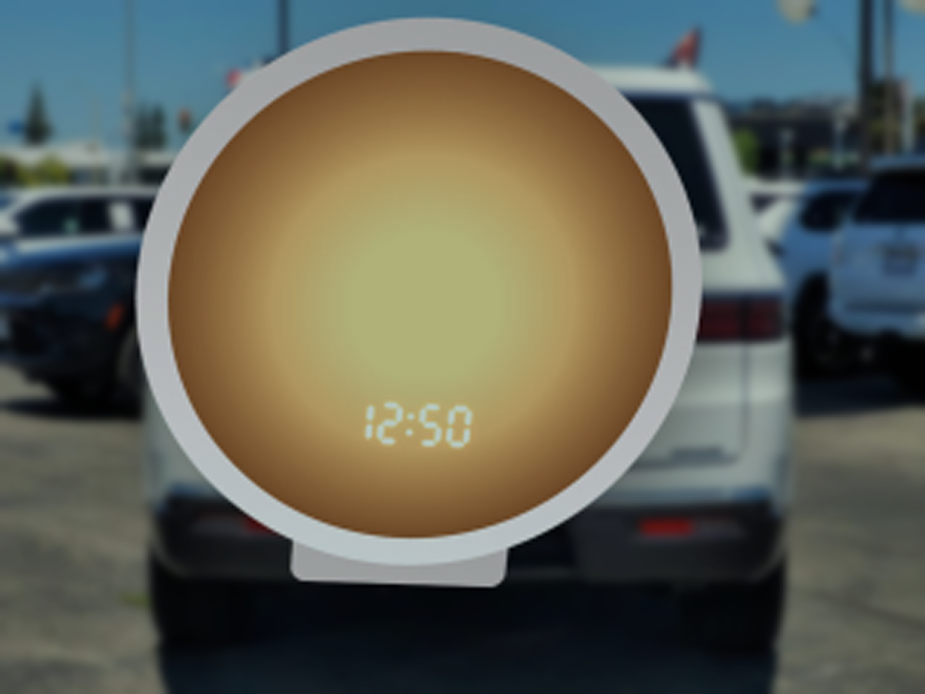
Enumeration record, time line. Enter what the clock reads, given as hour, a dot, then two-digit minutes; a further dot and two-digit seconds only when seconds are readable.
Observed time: 12.50
